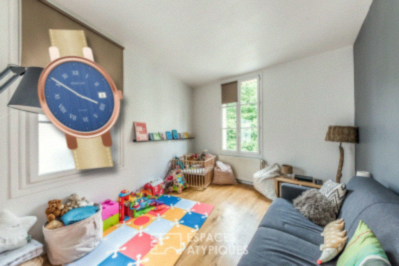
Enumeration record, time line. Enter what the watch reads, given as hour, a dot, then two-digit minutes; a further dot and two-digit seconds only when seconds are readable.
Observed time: 3.51
